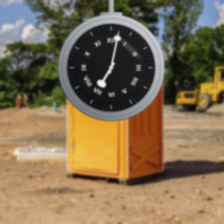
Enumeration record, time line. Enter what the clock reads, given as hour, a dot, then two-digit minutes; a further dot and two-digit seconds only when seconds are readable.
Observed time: 7.02
